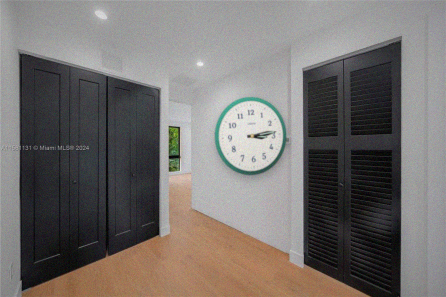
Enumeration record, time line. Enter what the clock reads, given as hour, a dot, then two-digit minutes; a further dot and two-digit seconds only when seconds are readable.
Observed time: 3.14
